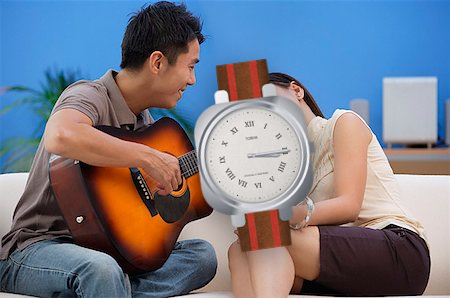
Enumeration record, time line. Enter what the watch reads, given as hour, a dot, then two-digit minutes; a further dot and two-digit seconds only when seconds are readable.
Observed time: 3.15
